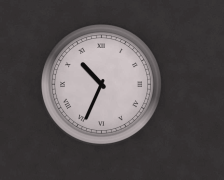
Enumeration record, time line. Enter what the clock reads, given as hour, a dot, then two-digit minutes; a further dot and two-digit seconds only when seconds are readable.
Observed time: 10.34
